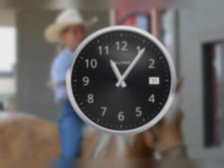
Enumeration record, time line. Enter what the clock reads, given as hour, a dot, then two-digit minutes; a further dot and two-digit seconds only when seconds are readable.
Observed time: 11.06
